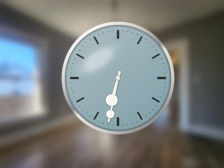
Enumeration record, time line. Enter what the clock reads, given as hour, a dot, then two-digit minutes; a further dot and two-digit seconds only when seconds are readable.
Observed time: 6.32
